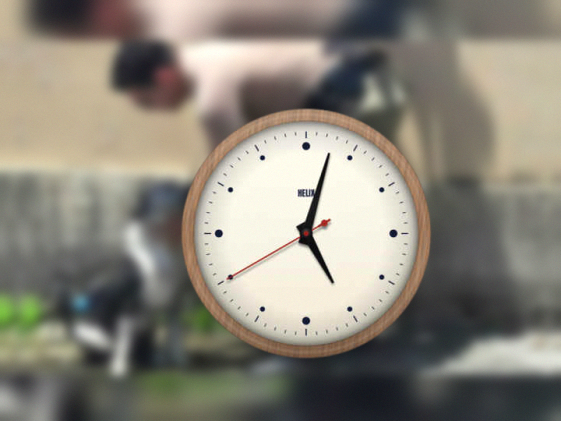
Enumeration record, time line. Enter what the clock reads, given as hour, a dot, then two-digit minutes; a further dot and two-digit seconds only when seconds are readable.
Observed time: 5.02.40
